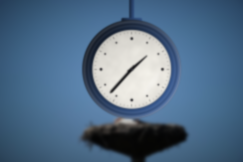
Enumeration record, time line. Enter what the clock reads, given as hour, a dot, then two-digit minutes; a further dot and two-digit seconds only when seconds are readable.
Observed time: 1.37
